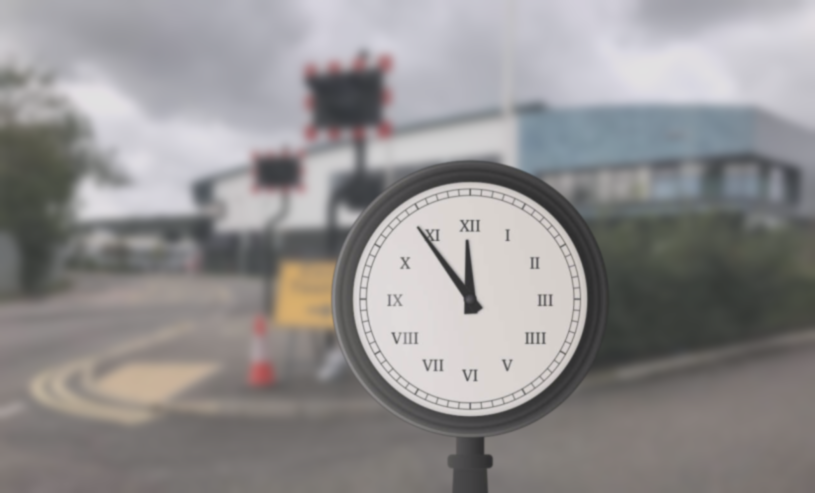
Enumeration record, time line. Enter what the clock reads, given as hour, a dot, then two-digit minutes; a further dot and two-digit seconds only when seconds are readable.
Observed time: 11.54
